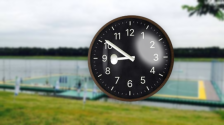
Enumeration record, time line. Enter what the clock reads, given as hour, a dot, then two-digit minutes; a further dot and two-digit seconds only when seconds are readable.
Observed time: 8.51
